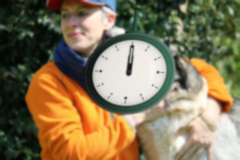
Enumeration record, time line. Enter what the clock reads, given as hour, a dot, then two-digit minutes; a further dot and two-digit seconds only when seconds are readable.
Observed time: 12.00
